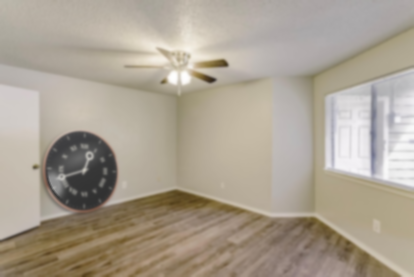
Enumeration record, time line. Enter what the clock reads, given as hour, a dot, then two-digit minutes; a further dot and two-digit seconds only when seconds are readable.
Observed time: 12.42
